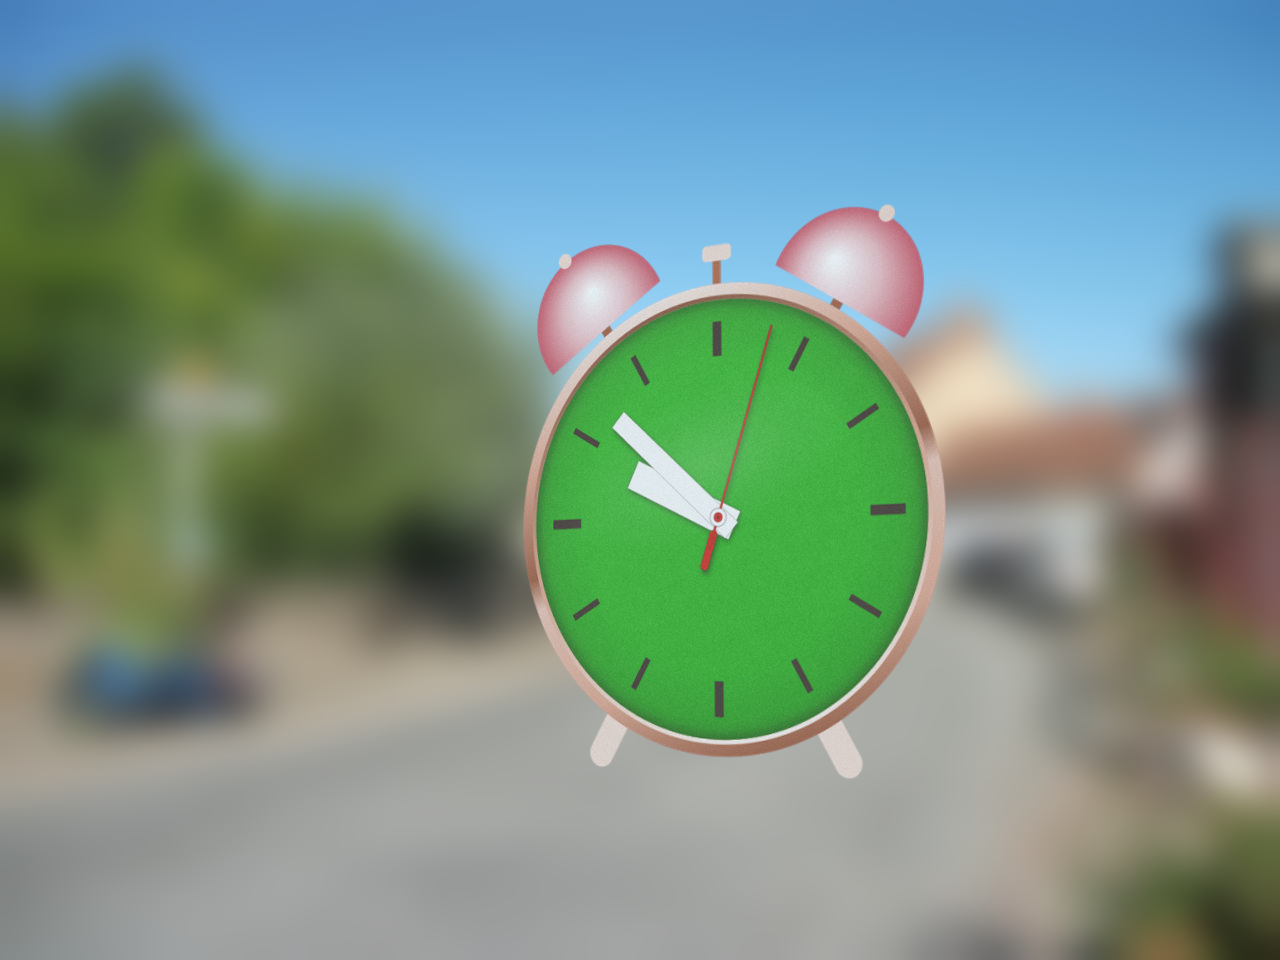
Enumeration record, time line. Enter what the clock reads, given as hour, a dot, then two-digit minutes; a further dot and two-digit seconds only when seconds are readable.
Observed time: 9.52.03
